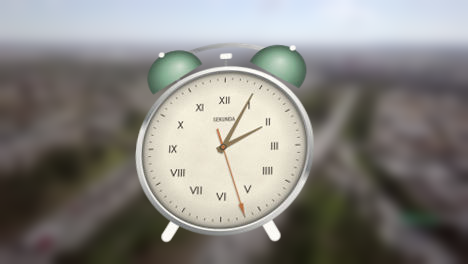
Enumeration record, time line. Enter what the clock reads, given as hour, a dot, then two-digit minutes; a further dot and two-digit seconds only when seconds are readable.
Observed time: 2.04.27
